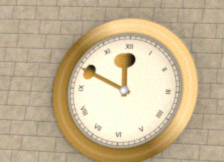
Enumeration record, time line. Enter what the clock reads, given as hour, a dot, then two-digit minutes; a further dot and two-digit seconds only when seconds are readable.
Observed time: 11.49
